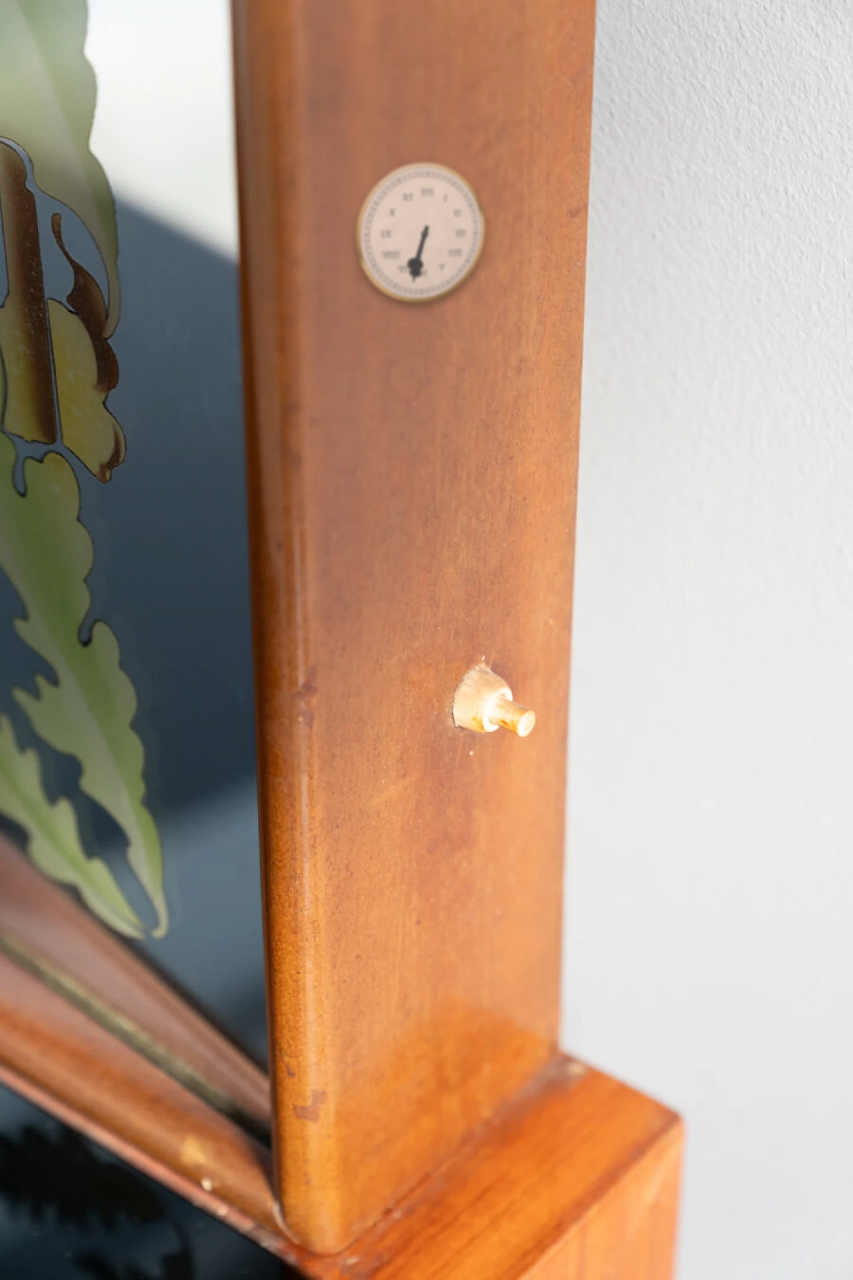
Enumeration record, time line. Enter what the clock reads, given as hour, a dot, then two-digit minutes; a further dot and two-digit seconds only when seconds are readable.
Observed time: 6.32
